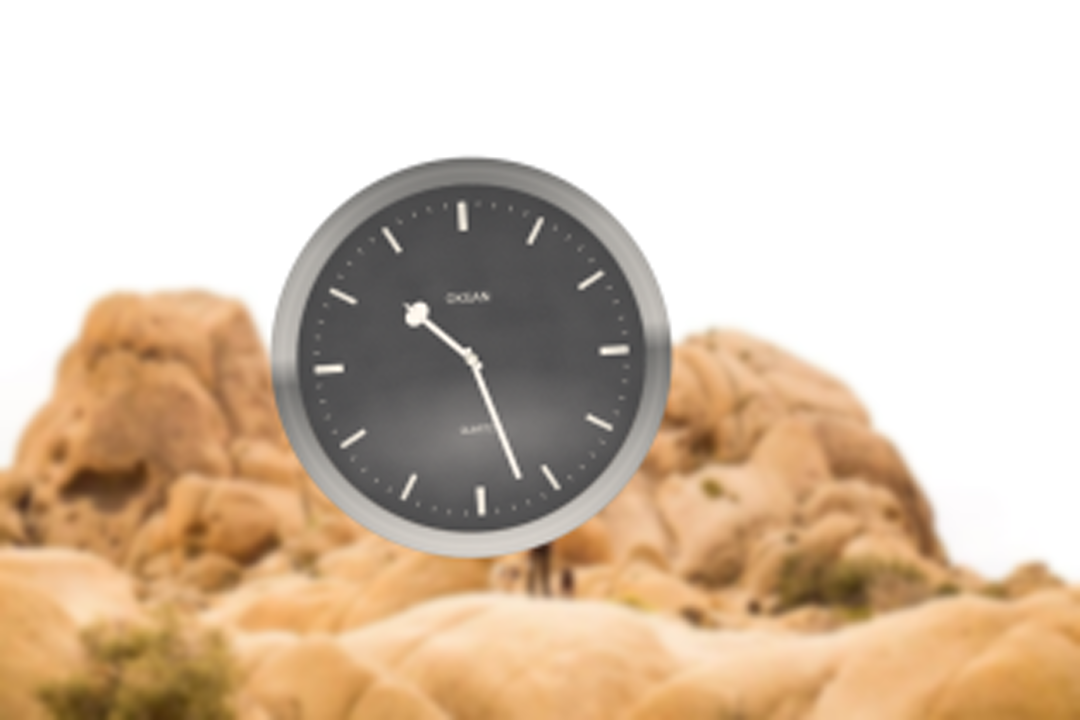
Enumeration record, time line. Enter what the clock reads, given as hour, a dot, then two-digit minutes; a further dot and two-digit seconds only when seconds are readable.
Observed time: 10.27
